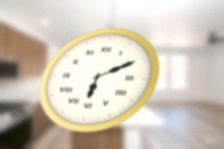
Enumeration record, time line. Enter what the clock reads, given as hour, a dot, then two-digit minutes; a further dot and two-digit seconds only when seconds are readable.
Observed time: 6.10
